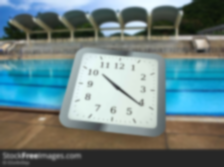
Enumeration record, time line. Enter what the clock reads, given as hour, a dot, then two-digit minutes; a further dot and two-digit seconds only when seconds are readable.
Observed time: 10.21
